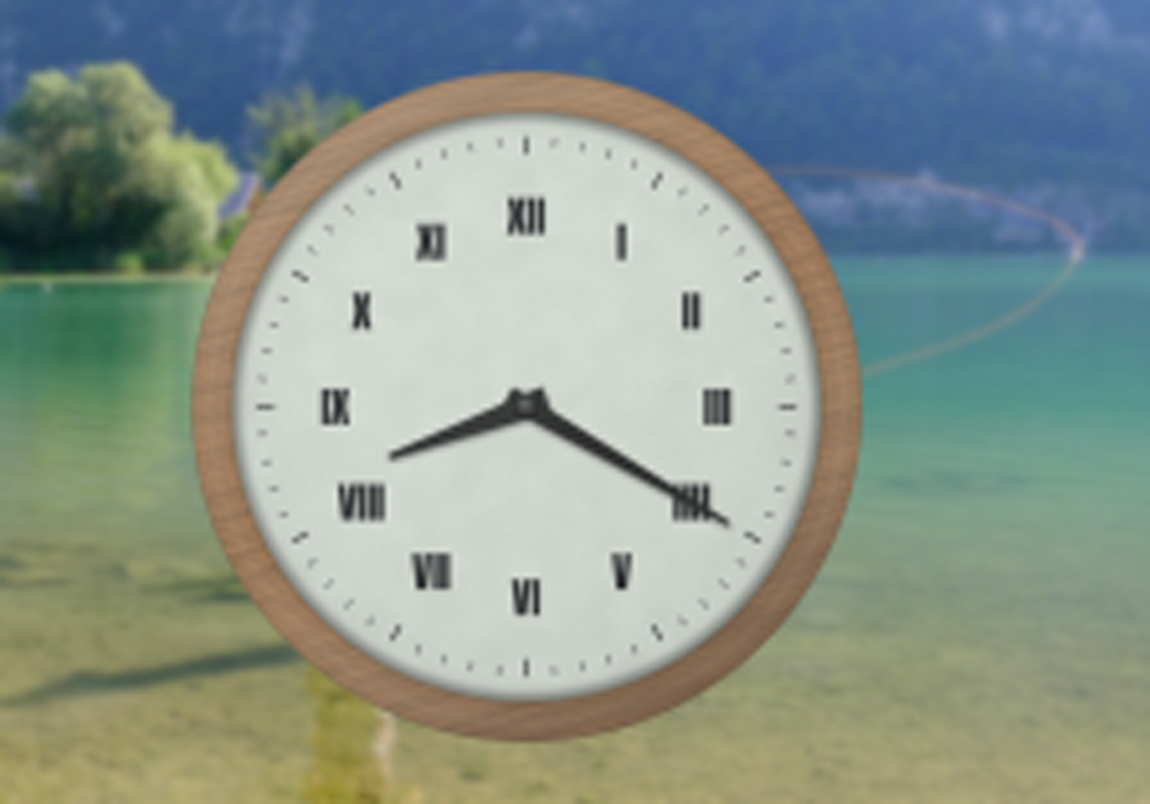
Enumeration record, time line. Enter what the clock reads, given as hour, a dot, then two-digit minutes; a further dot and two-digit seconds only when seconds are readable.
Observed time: 8.20
